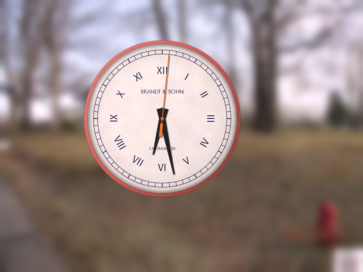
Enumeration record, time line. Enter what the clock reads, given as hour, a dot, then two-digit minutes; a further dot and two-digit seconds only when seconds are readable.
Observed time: 6.28.01
